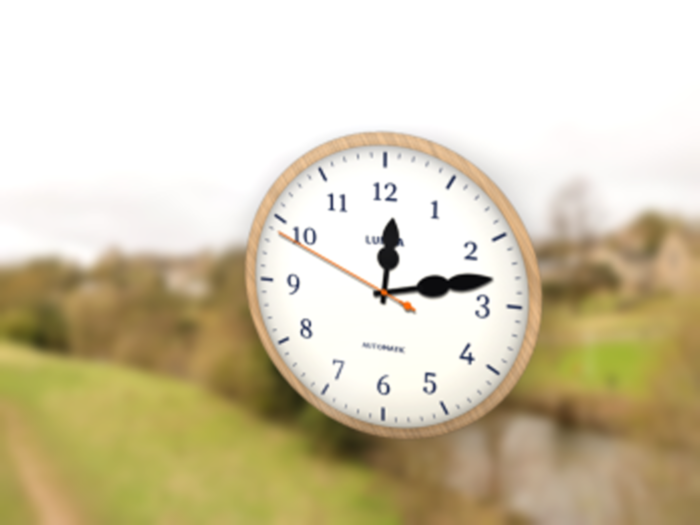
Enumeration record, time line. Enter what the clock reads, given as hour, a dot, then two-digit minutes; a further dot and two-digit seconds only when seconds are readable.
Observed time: 12.12.49
